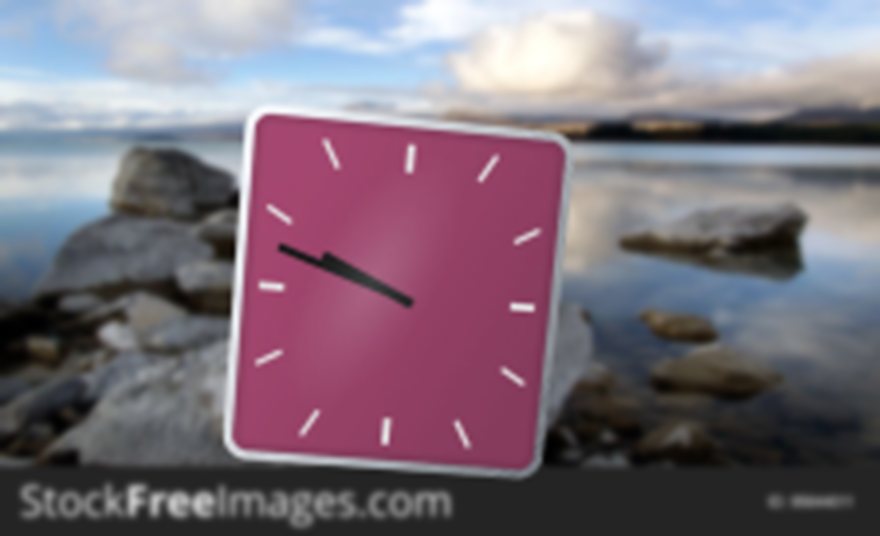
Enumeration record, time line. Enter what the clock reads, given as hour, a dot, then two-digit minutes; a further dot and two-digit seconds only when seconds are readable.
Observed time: 9.48
